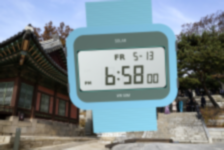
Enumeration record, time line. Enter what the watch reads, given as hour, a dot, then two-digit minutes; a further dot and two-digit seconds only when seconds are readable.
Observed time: 6.58
